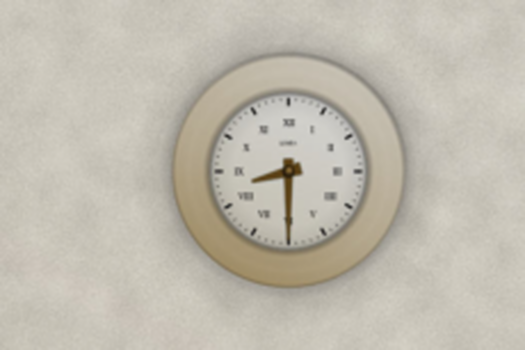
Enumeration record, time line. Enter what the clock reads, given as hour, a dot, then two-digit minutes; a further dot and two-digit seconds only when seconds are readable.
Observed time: 8.30
